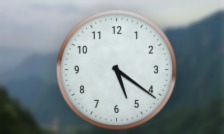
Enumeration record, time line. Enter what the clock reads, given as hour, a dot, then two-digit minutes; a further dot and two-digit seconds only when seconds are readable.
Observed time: 5.21
